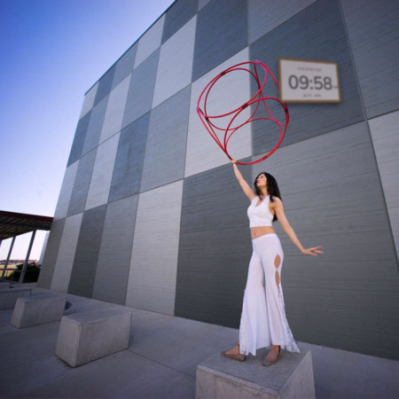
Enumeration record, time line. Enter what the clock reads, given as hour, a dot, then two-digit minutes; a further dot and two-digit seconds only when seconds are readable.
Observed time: 9.58
